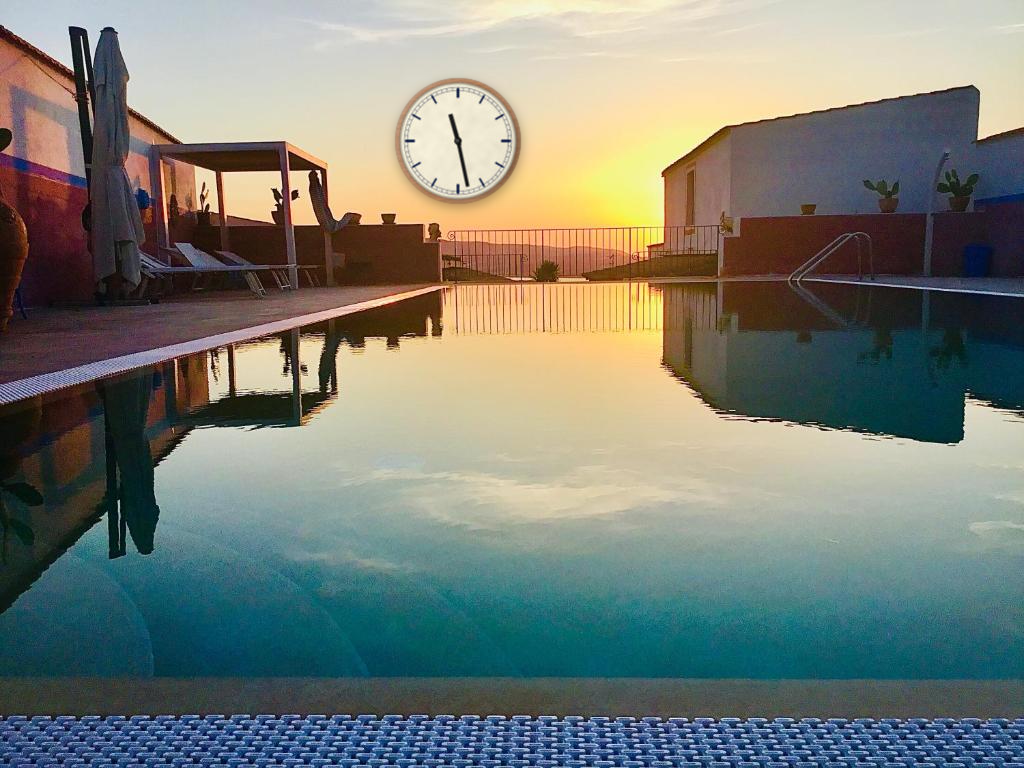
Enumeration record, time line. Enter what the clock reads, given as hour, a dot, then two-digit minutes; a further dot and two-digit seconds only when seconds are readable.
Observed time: 11.28
